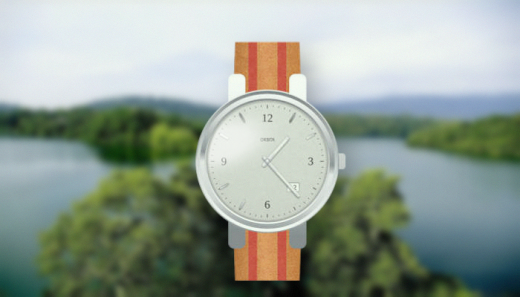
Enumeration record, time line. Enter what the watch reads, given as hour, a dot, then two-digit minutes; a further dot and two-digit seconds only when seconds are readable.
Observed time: 1.23
